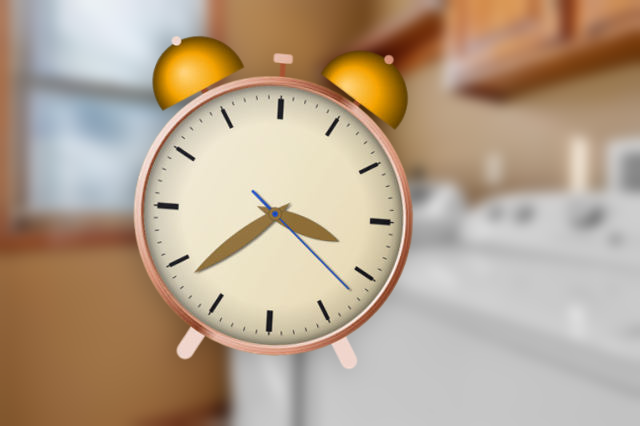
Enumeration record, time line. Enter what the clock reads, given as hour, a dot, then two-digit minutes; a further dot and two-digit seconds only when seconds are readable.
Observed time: 3.38.22
